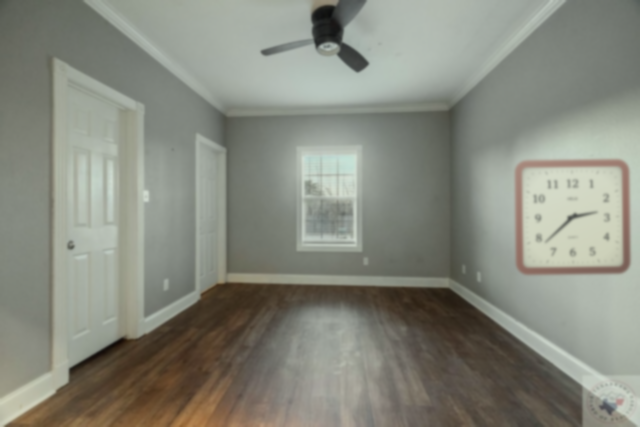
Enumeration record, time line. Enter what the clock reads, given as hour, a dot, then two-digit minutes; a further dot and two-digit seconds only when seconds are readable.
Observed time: 2.38
